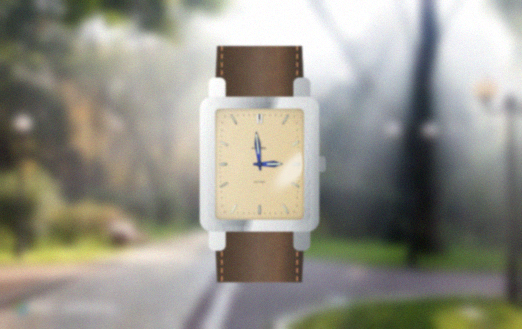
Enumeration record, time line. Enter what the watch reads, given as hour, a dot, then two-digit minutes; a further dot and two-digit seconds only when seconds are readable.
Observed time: 2.59
